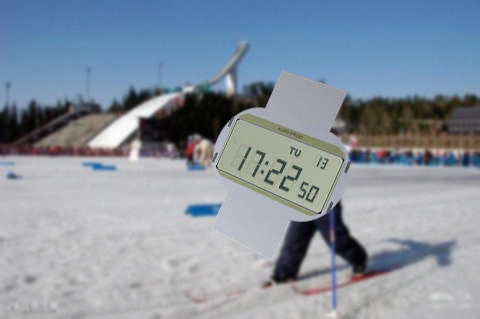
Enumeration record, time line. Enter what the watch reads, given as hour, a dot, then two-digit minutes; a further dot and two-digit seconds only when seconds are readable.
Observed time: 17.22.50
